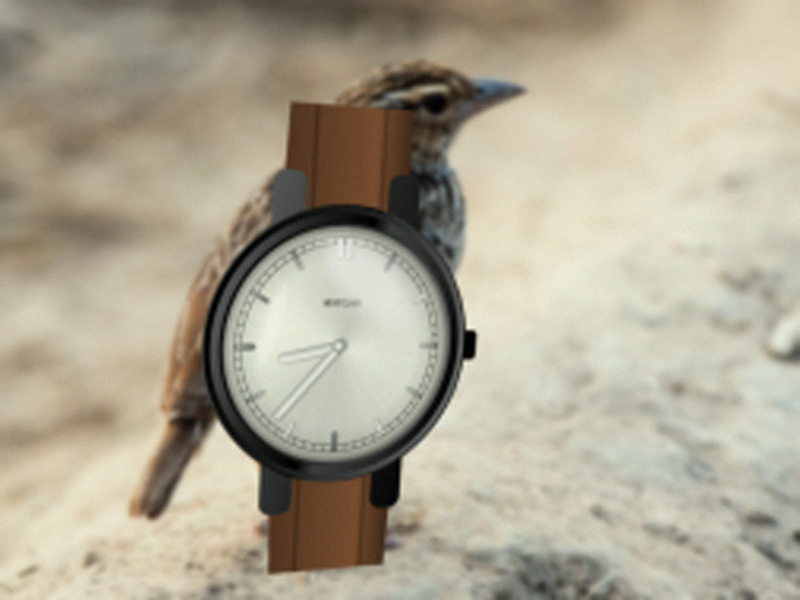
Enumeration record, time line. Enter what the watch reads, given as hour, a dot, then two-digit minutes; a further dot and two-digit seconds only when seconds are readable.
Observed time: 8.37
